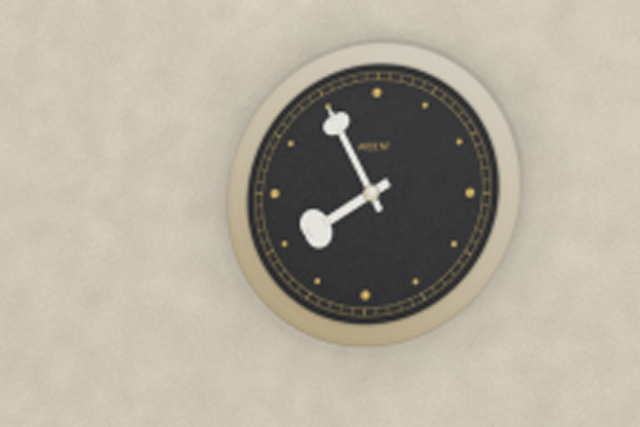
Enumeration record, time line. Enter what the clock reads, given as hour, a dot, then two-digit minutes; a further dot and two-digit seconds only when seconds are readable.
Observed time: 7.55
